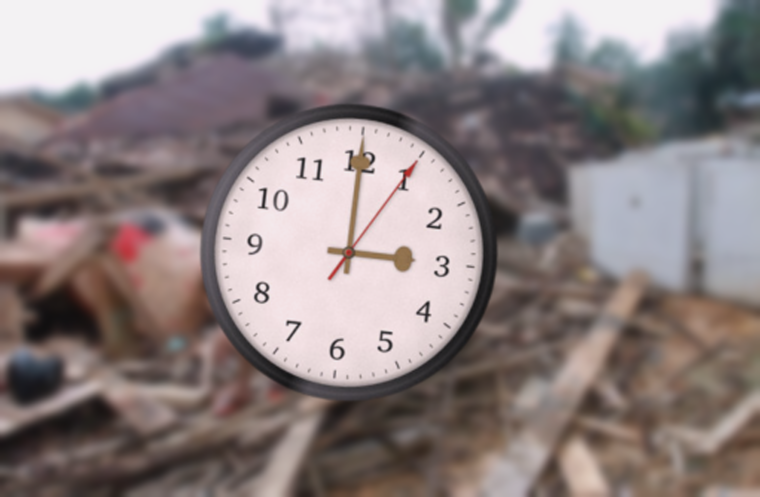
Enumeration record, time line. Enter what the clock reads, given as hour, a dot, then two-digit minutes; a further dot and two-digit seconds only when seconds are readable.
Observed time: 3.00.05
